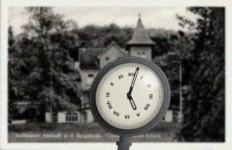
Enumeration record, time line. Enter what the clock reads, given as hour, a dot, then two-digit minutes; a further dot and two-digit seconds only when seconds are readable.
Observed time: 5.02
